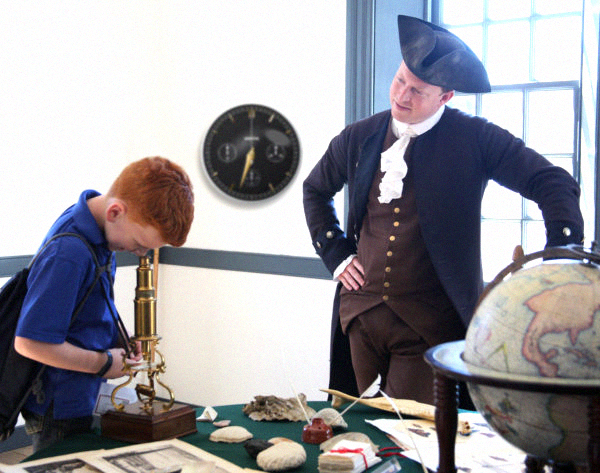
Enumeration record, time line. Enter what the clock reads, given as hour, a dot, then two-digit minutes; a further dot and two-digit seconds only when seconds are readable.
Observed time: 6.33
